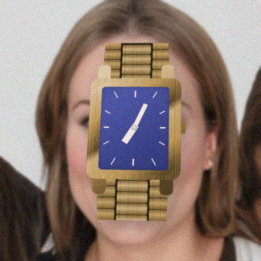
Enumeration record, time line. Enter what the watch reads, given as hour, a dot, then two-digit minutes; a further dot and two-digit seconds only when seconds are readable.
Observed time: 7.04
